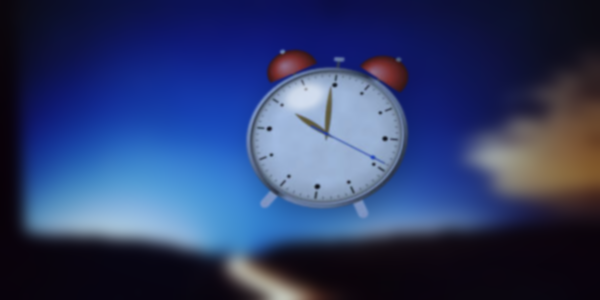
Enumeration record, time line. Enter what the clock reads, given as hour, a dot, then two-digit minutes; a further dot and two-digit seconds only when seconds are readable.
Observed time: 9.59.19
